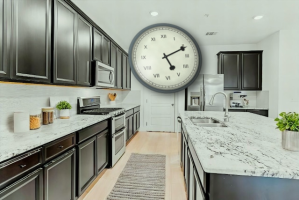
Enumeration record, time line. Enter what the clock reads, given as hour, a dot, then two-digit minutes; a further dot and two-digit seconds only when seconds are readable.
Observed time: 5.11
